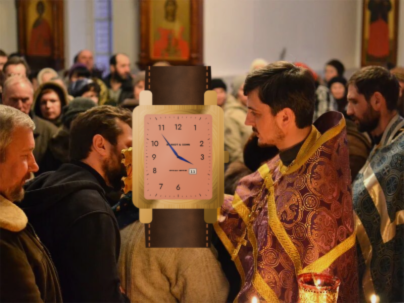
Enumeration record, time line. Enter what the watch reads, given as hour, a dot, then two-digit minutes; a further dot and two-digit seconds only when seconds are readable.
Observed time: 3.54
